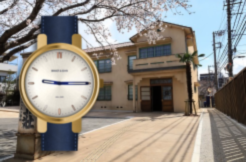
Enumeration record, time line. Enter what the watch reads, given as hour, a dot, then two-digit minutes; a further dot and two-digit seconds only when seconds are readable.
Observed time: 9.15
